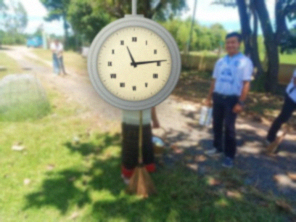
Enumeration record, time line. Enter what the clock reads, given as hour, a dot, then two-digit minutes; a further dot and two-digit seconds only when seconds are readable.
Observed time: 11.14
